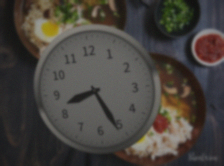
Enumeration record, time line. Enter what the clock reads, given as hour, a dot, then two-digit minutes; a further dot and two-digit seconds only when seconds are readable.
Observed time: 8.26
